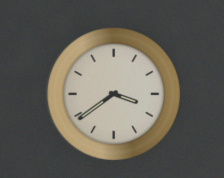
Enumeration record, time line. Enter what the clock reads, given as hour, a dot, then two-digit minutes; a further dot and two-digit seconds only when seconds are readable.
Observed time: 3.39
